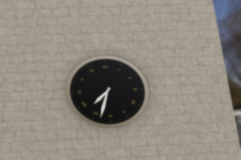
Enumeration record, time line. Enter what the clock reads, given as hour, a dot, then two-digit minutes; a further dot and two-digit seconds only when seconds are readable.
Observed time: 7.33
